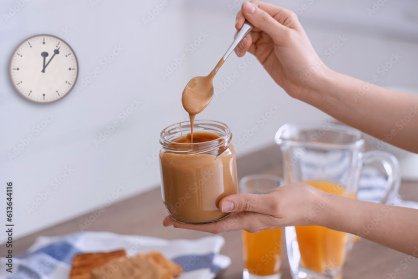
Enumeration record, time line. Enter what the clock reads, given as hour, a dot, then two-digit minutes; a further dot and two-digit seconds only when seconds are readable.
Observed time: 12.06
